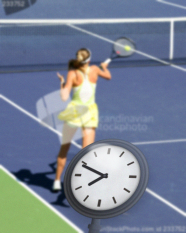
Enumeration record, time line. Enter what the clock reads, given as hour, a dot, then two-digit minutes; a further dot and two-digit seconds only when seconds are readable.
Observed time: 7.49
